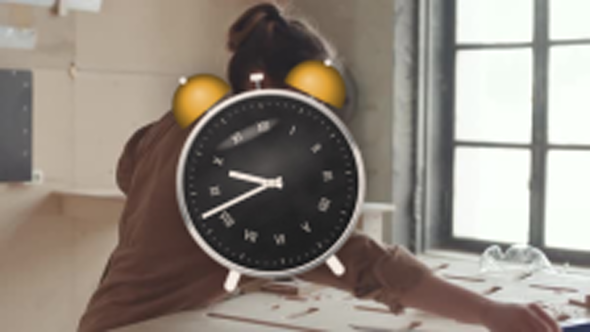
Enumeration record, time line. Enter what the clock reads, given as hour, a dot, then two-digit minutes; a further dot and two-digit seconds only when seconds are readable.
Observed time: 9.42
